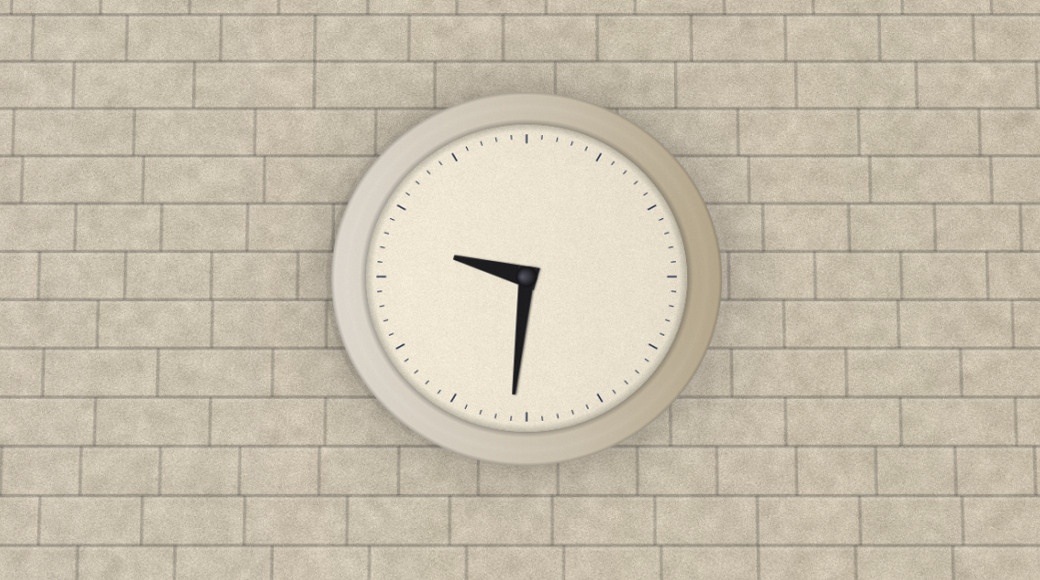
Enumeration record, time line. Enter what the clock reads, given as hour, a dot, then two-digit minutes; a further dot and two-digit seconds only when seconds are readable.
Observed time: 9.31
